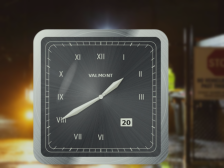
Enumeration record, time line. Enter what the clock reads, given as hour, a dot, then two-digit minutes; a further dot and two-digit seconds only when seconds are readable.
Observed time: 1.40
